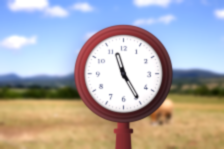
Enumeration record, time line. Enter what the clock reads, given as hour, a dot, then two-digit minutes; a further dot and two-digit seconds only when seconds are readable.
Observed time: 11.25
